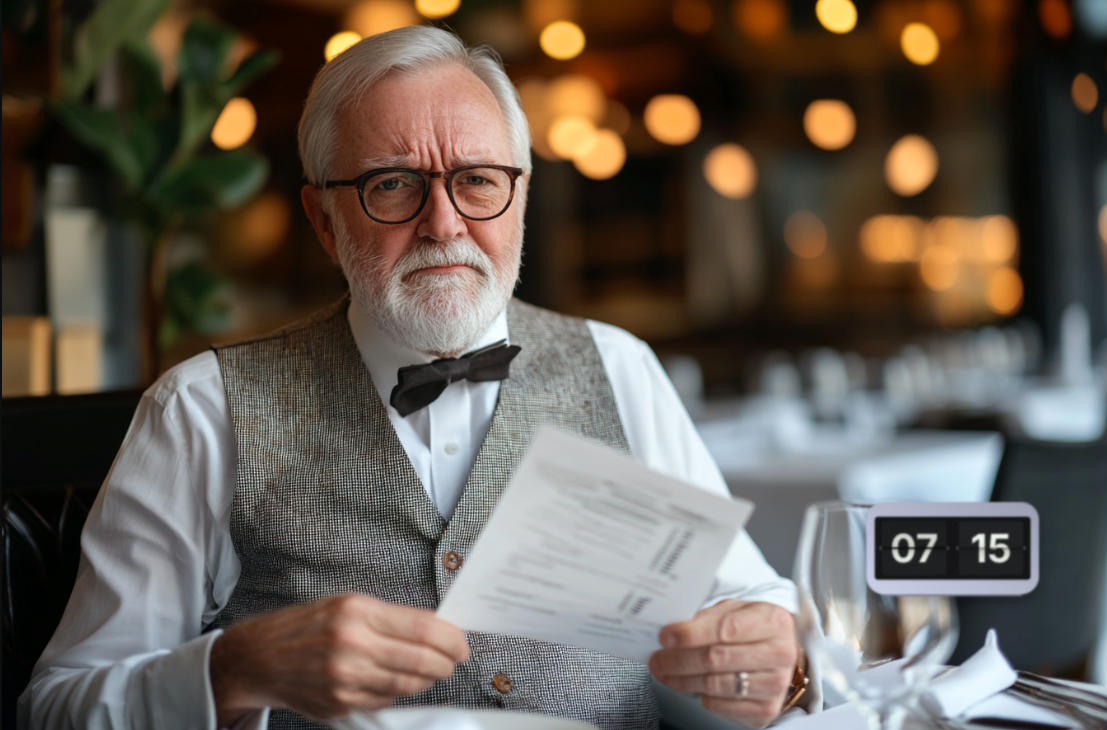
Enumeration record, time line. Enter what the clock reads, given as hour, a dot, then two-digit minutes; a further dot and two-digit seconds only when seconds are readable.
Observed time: 7.15
